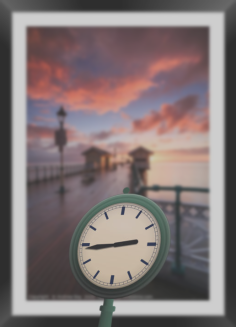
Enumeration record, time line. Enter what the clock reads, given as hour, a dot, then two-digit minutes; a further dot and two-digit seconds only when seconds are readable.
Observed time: 2.44
